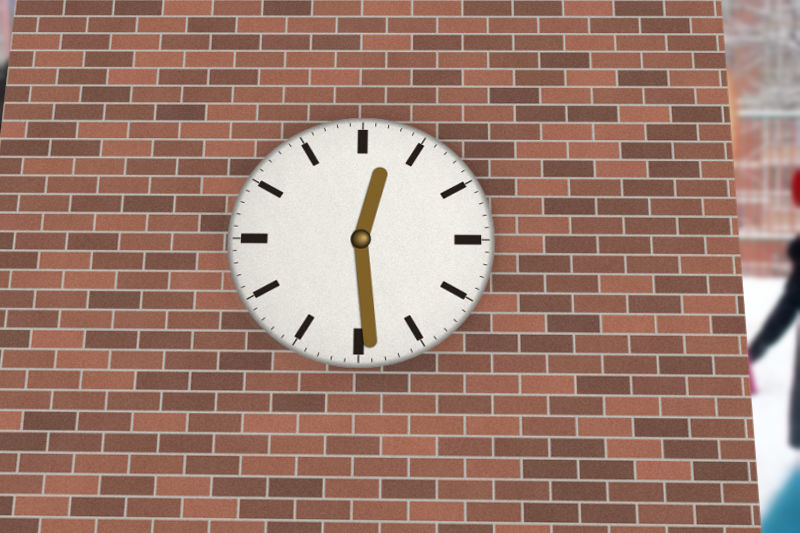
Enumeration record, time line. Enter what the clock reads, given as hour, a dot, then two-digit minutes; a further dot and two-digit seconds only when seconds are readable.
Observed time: 12.29
